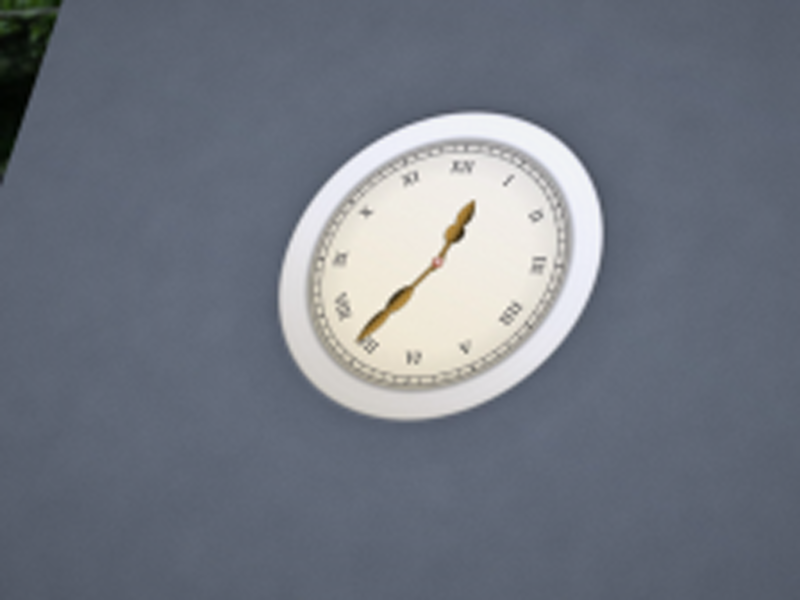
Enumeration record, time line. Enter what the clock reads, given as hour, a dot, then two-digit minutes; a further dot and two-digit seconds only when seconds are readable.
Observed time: 12.36
